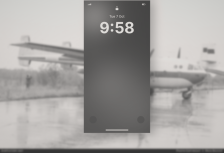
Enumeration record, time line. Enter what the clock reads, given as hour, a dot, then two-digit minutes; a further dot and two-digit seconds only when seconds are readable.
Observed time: 9.58
